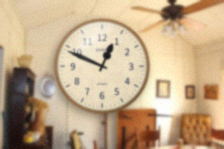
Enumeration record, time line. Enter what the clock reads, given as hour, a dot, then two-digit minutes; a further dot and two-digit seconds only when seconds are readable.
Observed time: 12.49
